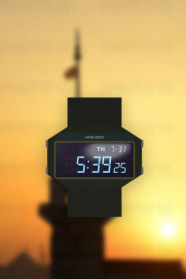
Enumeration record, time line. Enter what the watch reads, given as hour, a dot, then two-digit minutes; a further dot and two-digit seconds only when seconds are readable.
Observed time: 5.39.25
